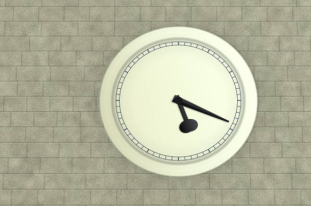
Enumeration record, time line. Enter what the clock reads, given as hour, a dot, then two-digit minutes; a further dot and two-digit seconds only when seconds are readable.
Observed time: 5.19
